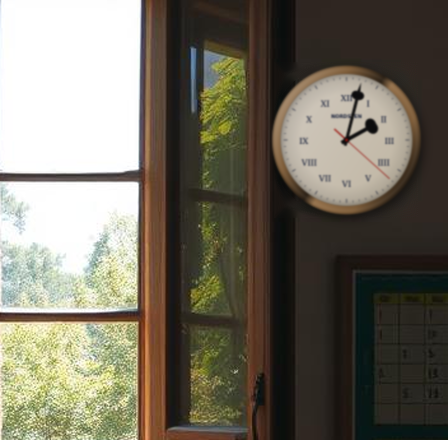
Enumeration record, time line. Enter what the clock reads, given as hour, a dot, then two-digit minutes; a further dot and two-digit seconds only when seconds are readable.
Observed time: 2.02.22
